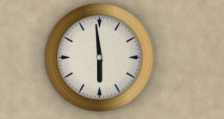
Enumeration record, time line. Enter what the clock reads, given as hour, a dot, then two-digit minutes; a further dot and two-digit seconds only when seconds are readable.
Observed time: 5.59
